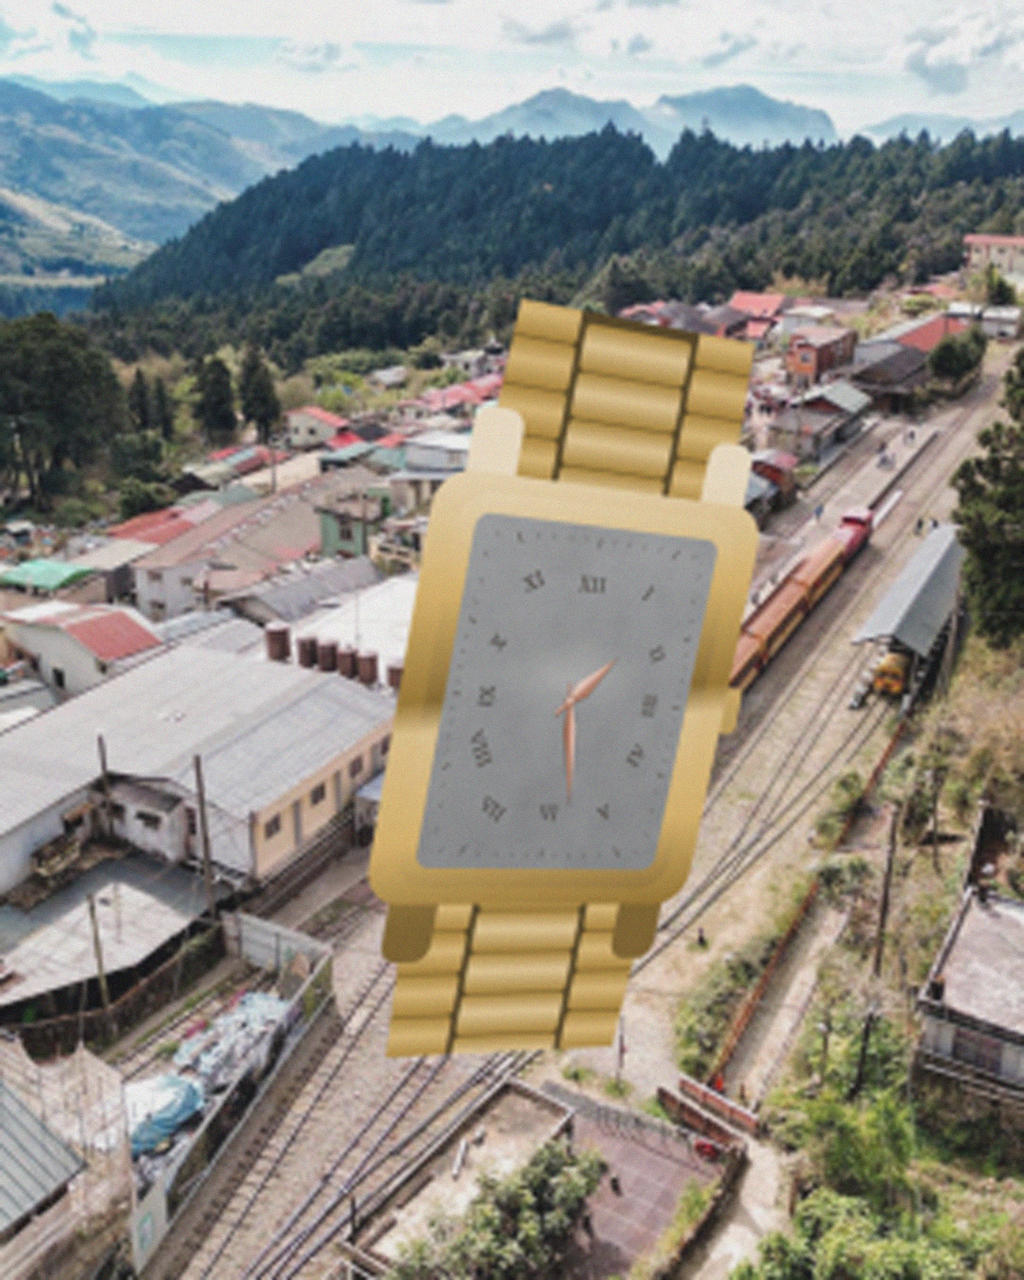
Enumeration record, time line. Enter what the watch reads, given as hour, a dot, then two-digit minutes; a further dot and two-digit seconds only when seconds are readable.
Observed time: 1.28
